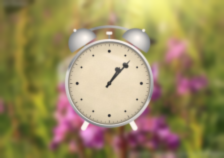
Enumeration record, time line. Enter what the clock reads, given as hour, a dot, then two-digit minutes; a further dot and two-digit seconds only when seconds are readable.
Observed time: 1.07
